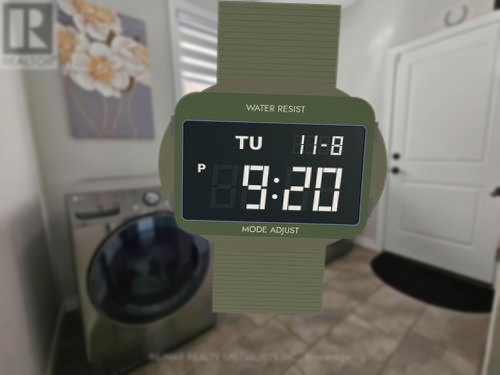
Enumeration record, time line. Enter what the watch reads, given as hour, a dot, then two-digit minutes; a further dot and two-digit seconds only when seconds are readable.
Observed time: 9.20
